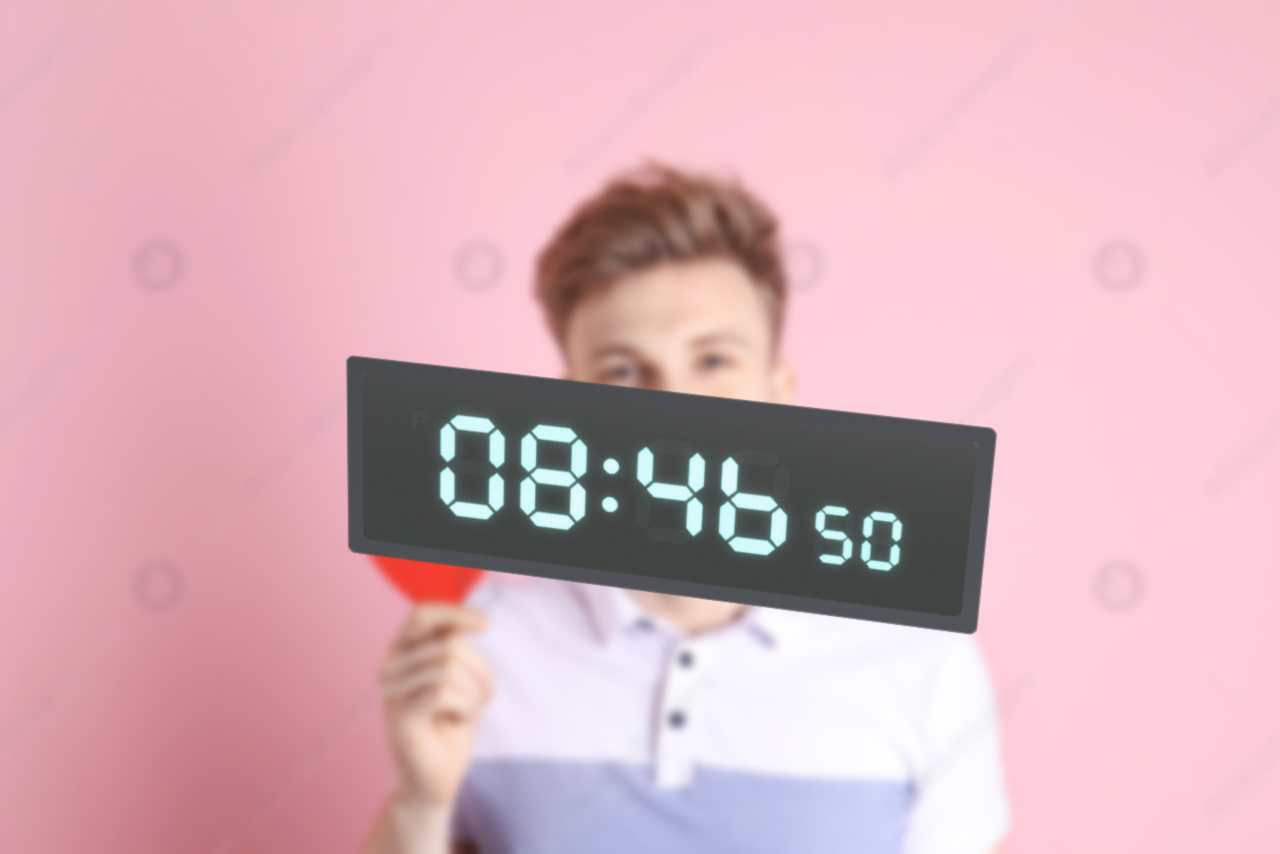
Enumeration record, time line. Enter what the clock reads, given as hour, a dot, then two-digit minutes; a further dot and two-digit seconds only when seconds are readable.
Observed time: 8.46.50
